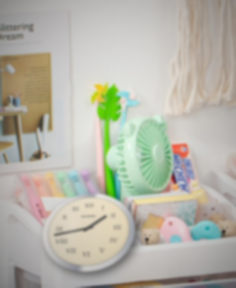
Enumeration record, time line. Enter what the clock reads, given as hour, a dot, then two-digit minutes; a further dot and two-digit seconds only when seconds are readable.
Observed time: 1.43
